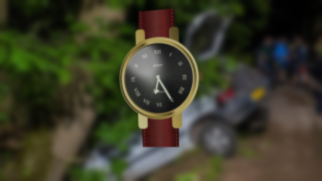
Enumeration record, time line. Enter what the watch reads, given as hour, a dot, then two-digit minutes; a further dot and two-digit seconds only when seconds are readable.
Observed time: 6.25
